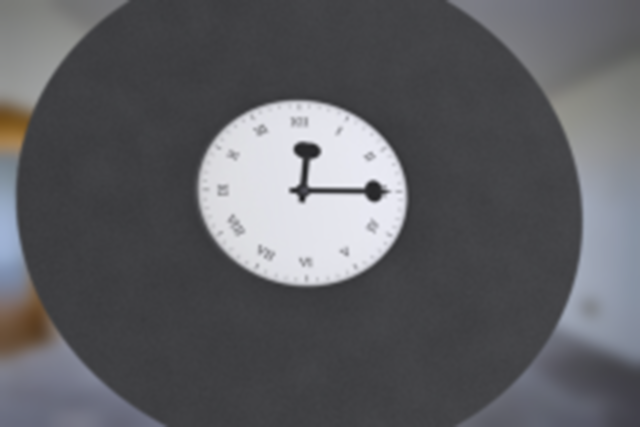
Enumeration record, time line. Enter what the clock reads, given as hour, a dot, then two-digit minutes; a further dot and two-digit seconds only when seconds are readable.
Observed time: 12.15
